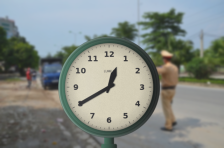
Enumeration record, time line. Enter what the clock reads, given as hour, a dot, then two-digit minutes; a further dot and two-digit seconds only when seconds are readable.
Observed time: 12.40
